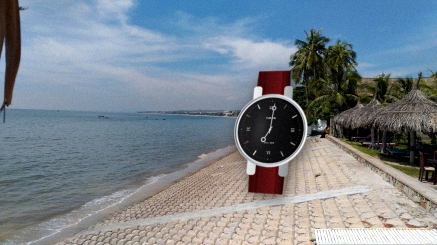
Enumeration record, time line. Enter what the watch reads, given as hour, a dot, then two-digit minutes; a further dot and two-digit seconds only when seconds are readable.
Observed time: 7.01
